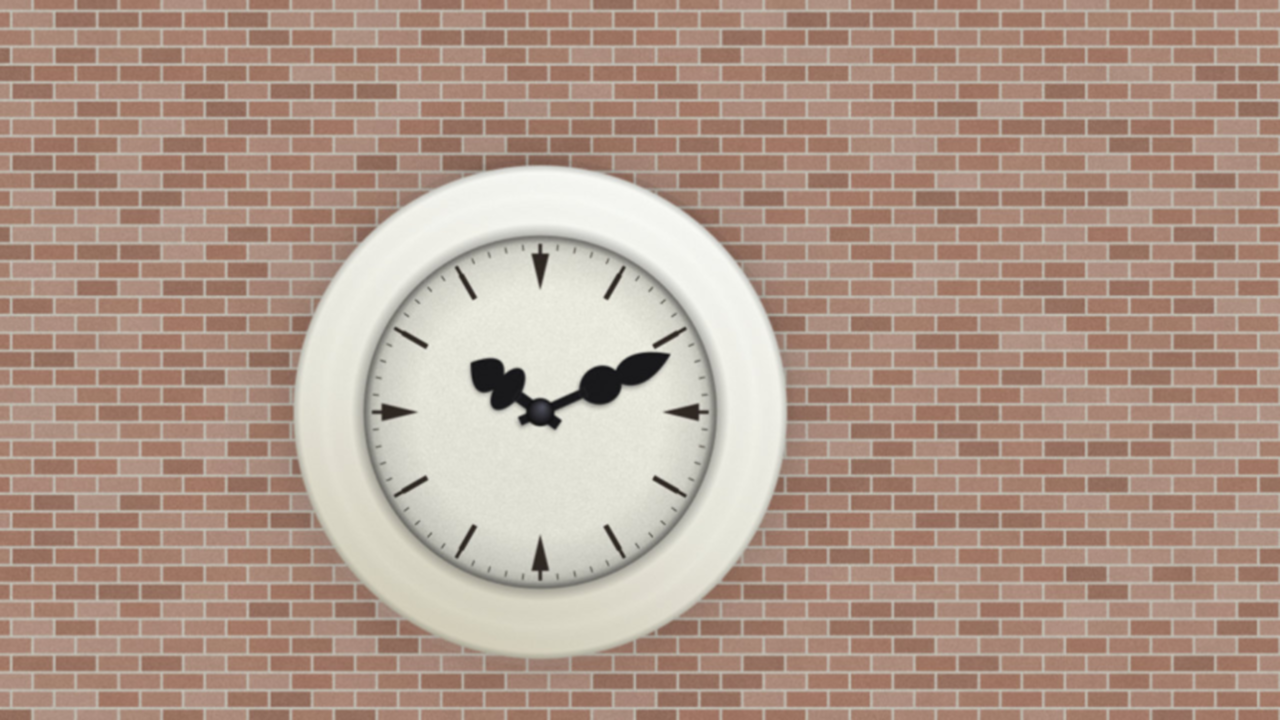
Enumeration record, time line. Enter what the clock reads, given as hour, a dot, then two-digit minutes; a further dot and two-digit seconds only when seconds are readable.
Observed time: 10.11
